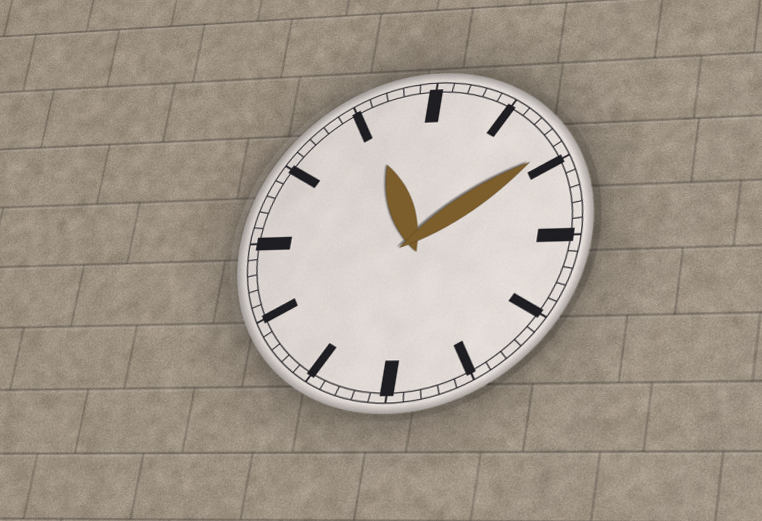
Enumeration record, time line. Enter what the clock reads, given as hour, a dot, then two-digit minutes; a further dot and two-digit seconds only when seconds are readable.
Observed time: 11.09
